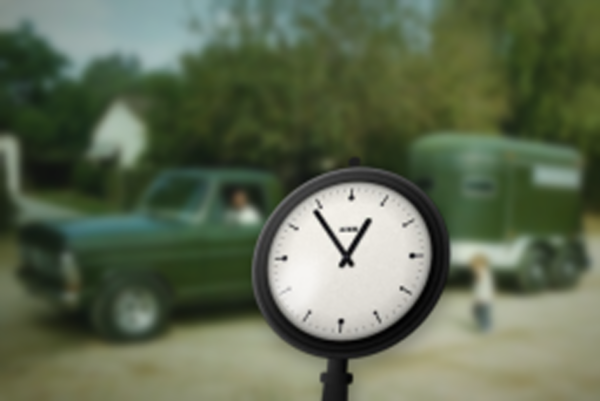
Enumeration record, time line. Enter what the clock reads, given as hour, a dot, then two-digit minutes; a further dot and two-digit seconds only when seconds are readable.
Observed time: 12.54
